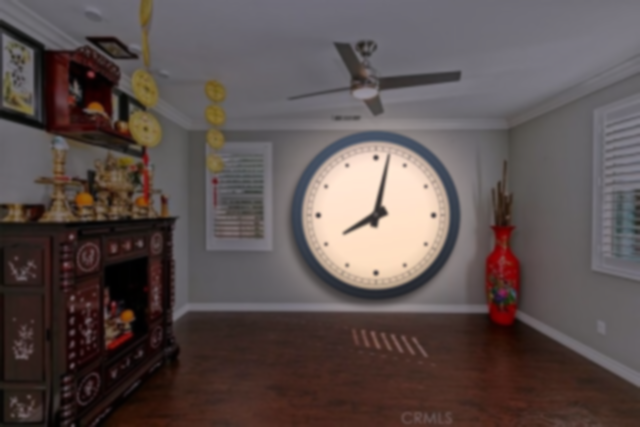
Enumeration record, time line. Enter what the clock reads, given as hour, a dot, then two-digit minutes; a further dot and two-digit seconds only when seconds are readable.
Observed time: 8.02
